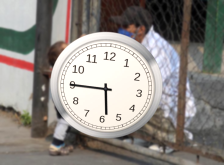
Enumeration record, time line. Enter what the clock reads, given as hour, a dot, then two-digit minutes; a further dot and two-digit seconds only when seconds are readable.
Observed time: 5.45
